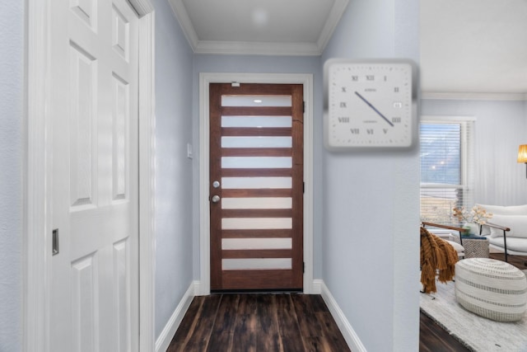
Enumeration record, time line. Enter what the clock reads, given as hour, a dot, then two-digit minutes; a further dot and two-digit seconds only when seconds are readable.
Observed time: 10.22
